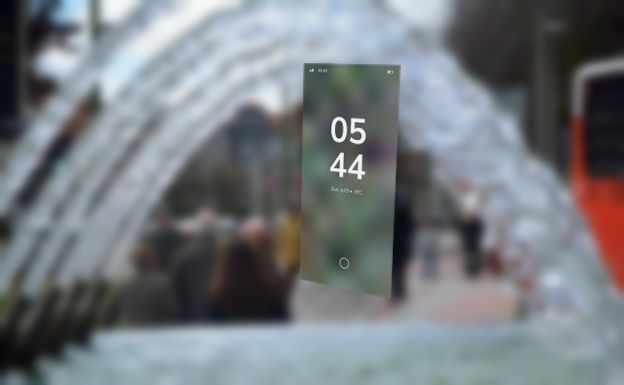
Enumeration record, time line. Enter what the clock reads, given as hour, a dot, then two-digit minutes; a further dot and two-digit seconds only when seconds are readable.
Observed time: 5.44
